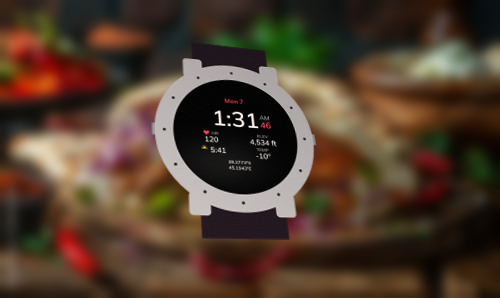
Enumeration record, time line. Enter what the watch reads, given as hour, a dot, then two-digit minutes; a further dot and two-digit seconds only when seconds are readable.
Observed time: 1.31.46
